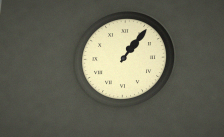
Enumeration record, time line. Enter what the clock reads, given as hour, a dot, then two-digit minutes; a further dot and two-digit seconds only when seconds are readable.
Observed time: 1.06
